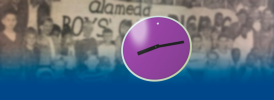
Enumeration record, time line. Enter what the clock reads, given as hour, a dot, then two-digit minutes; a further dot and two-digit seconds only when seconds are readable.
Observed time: 8.13
